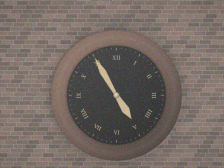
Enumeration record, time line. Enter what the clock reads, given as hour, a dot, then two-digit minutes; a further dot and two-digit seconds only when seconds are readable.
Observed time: 4.55
